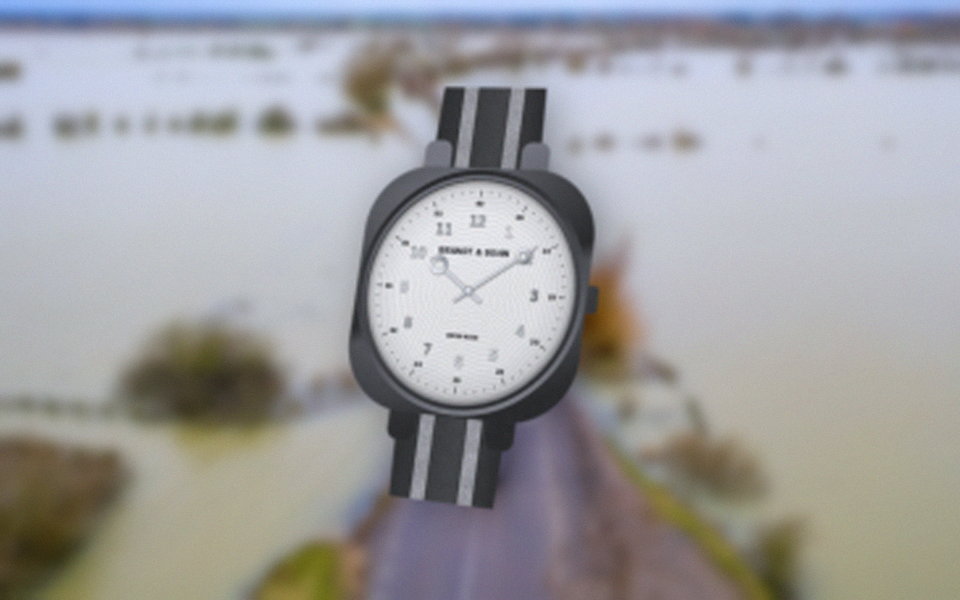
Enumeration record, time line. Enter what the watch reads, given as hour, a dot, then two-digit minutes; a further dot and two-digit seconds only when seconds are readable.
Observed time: 10.09
